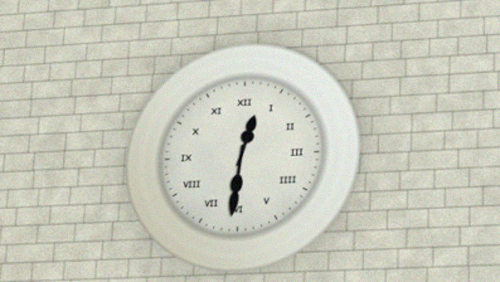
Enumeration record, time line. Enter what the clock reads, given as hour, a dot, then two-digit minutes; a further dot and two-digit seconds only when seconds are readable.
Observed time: 12.31
